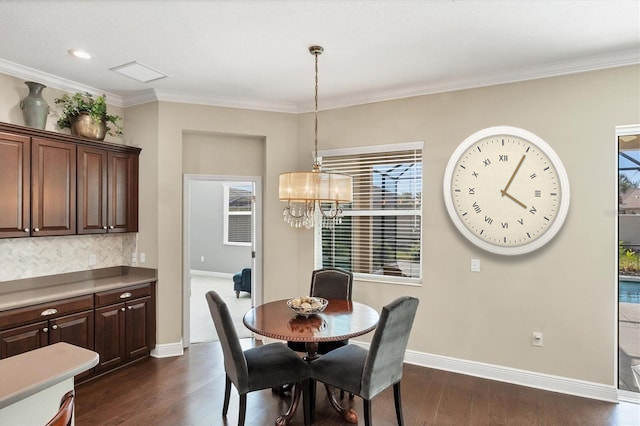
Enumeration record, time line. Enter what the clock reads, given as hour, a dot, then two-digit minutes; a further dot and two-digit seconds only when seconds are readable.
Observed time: 4.05
